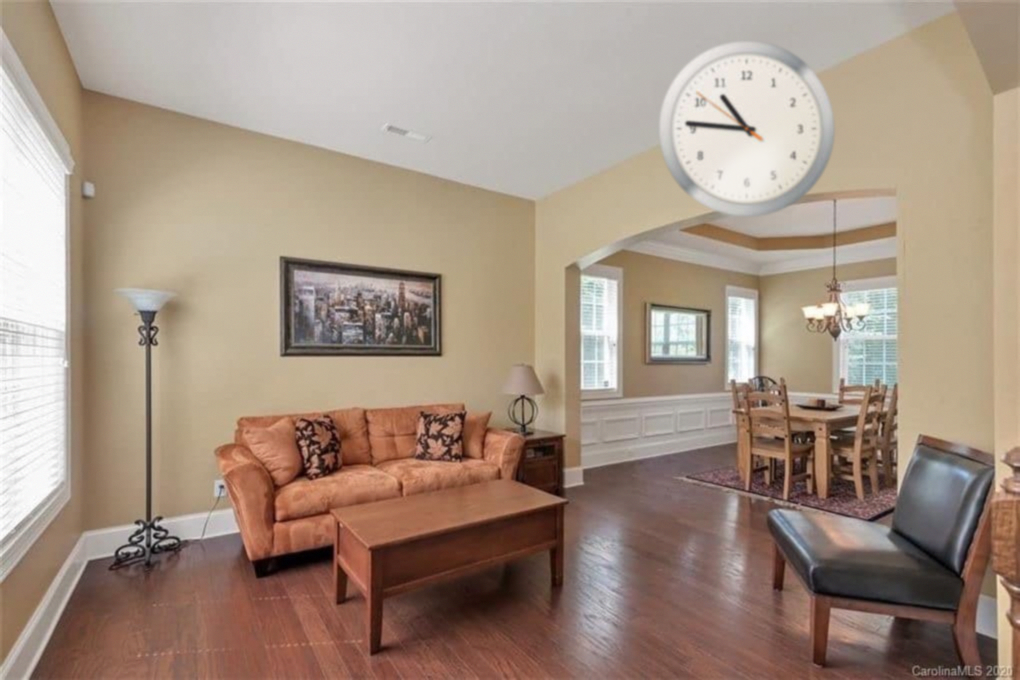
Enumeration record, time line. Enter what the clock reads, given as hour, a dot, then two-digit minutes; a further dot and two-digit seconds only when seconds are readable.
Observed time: 10.45.51
